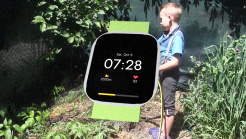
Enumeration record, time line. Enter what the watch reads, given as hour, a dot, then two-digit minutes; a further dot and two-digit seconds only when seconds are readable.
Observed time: 7.28
